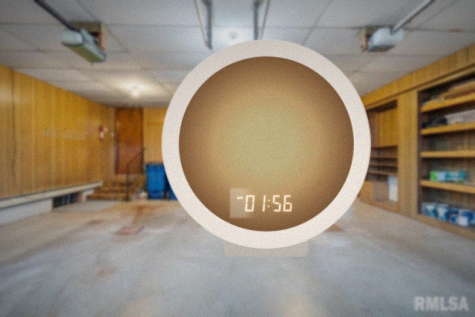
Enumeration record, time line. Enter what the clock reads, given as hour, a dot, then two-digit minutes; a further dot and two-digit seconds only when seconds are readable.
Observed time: 1.56
